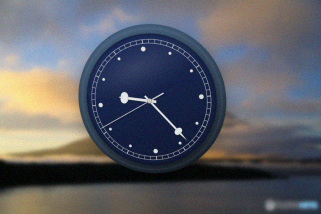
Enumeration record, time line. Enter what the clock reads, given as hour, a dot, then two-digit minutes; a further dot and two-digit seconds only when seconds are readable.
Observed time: 9.23.41
